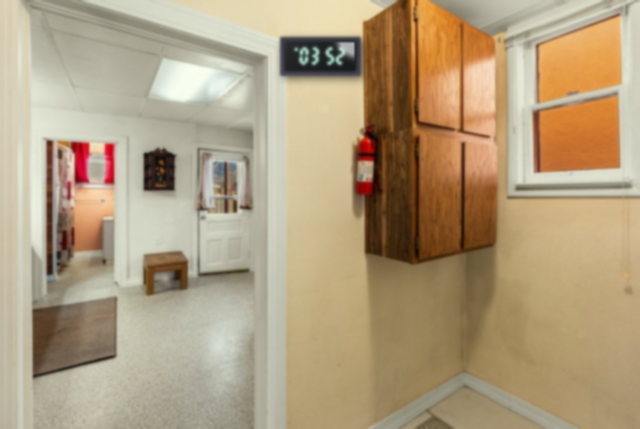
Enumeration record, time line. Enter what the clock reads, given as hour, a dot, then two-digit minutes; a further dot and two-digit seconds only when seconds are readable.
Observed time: 3.52
